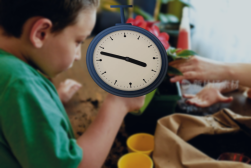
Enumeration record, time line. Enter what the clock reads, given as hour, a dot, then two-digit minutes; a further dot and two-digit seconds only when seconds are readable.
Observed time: 3.48
